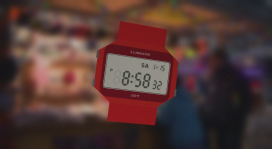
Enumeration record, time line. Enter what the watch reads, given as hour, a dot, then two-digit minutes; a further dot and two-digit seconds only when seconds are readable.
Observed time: 8.58.32
